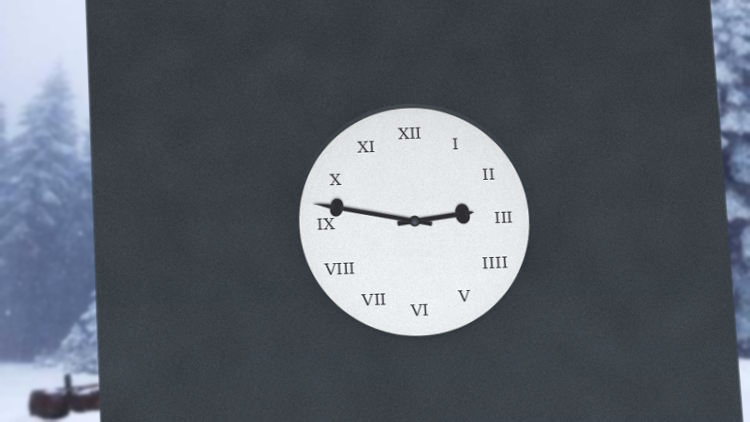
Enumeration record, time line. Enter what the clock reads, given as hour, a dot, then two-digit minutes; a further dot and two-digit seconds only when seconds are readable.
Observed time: 2.47
